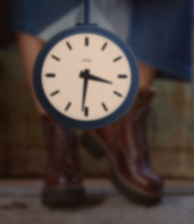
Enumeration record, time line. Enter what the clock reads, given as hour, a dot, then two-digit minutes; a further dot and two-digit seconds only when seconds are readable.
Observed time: 3.31
